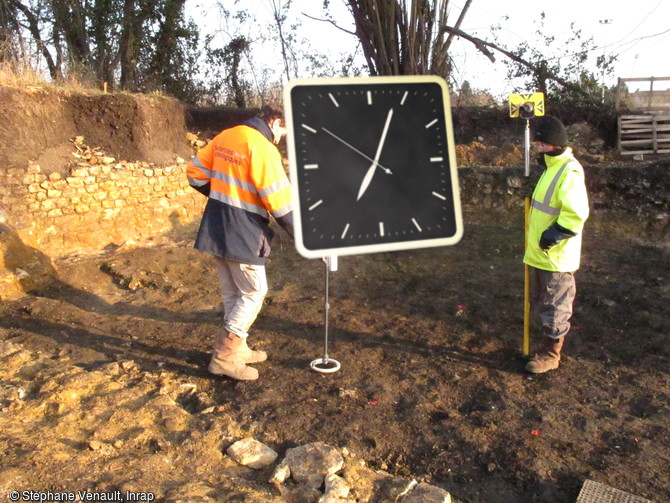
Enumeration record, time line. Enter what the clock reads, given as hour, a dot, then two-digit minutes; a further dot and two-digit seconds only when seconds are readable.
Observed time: 7.03.51
